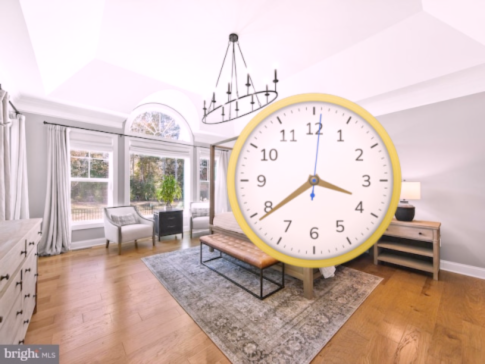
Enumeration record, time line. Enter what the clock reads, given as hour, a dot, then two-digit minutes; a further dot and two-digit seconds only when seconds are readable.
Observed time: 3.39.01
